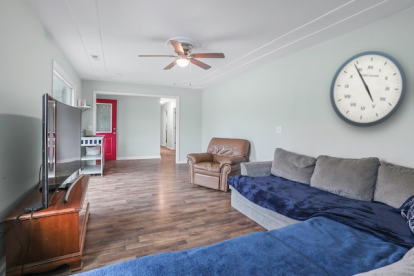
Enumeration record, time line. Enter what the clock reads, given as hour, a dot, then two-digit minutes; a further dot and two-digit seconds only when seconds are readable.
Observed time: 4.54
